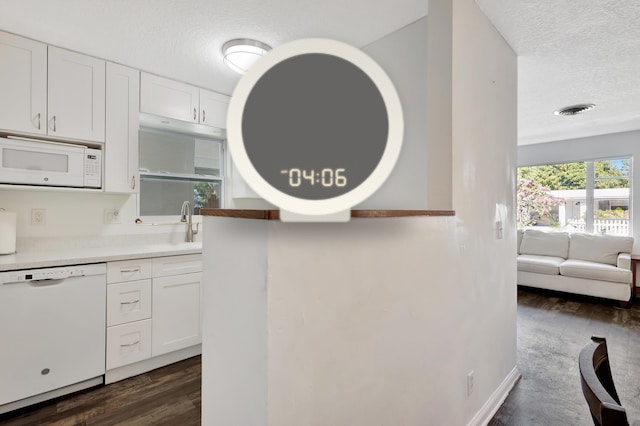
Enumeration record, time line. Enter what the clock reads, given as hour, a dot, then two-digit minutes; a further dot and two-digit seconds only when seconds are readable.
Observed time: 4.06
